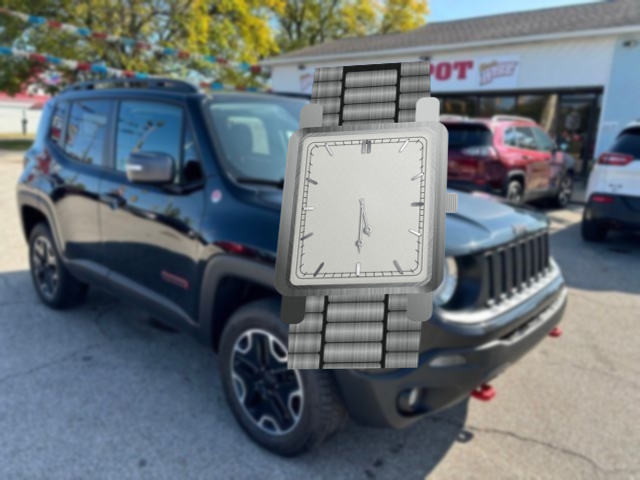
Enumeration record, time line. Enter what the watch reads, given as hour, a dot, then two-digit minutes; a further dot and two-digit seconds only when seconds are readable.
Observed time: 5.30
